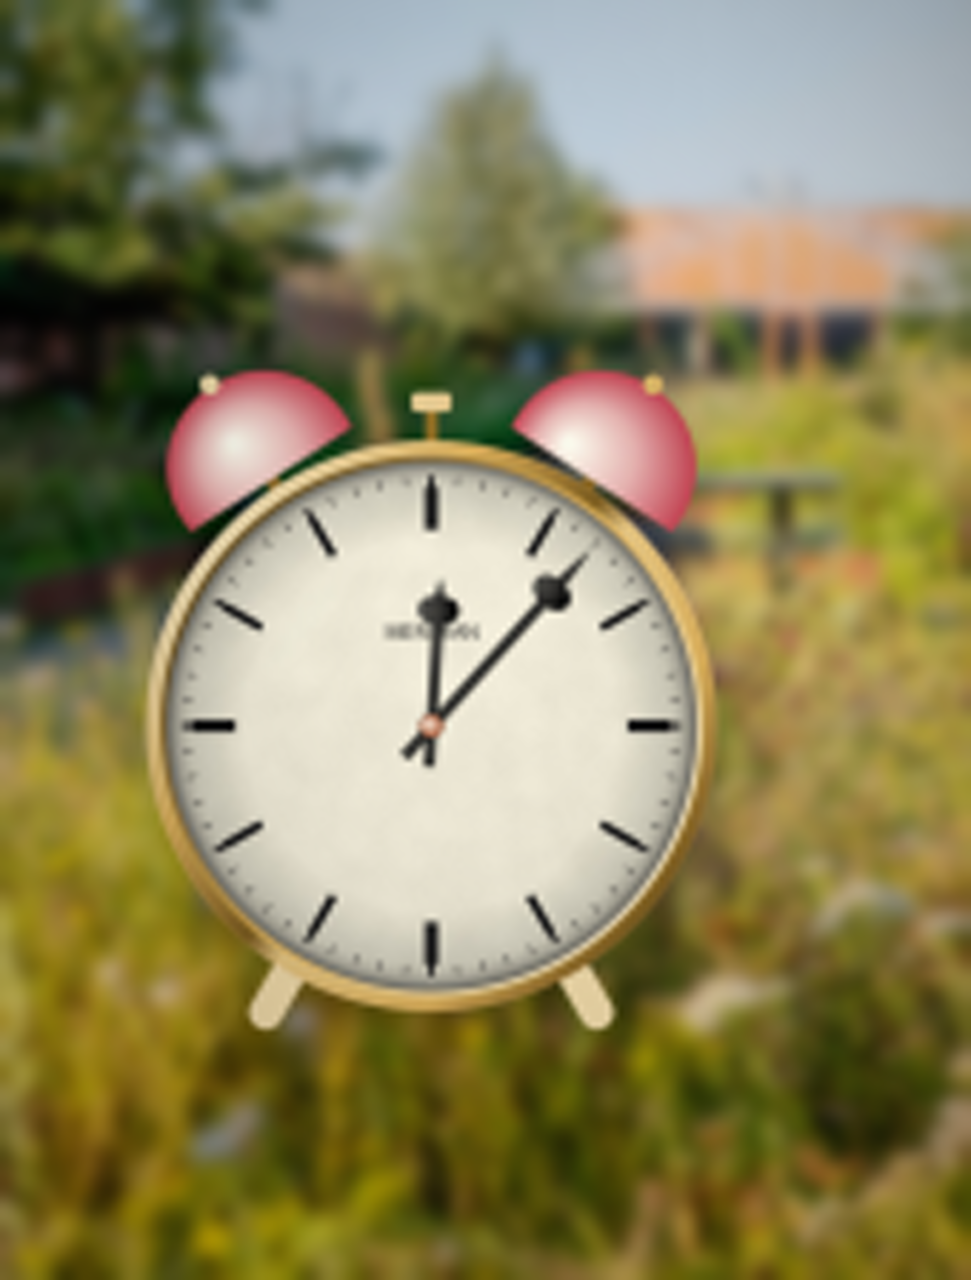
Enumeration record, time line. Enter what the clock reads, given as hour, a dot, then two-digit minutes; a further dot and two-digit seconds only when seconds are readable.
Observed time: 12.07
